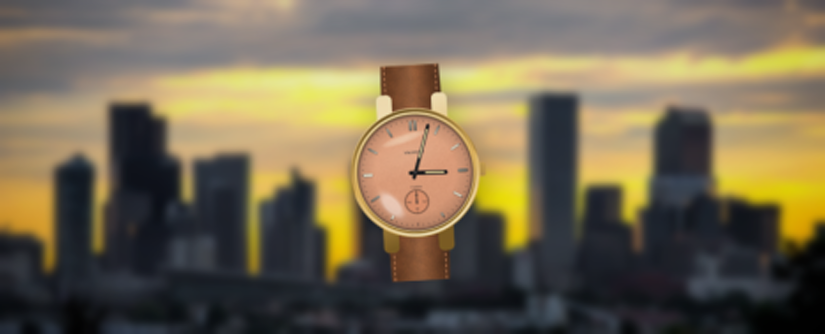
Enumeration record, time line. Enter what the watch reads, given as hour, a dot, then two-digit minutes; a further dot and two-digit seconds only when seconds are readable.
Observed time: 3.03
